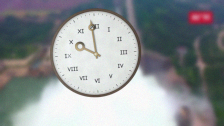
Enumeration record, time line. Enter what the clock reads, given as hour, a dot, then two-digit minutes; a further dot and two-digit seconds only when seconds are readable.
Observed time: 9.59
